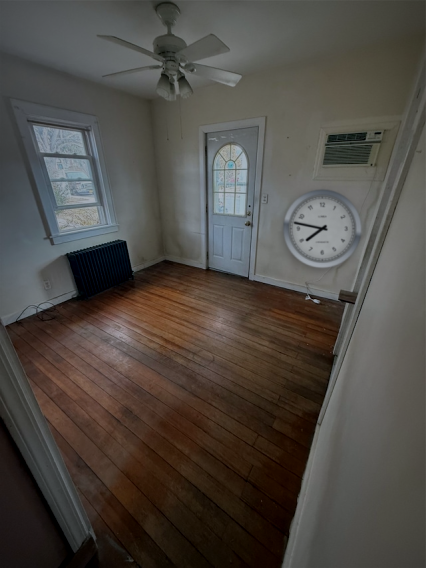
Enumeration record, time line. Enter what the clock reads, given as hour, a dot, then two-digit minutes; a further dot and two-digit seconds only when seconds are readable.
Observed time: 7.47
